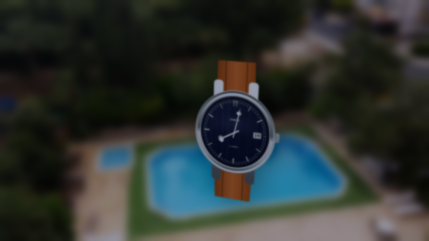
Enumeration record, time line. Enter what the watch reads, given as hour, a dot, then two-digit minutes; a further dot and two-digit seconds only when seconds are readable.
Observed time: 8.02
